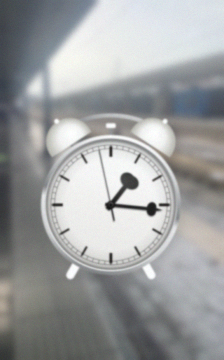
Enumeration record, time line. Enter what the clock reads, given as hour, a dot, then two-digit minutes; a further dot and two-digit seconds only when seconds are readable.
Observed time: 1.15.58
